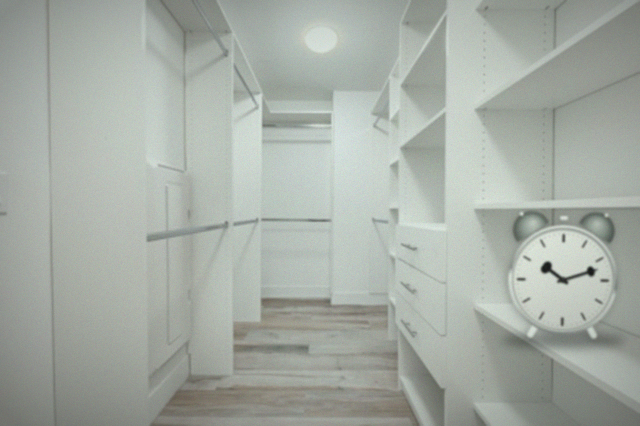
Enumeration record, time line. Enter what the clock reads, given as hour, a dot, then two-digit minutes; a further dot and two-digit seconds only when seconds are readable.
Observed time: 10.12
